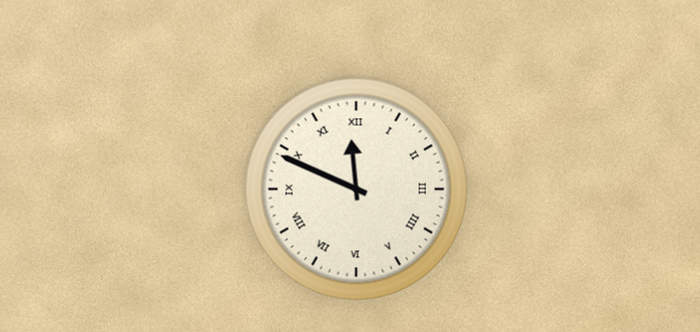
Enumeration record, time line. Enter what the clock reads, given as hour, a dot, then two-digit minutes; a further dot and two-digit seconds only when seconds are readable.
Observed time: 11.49
